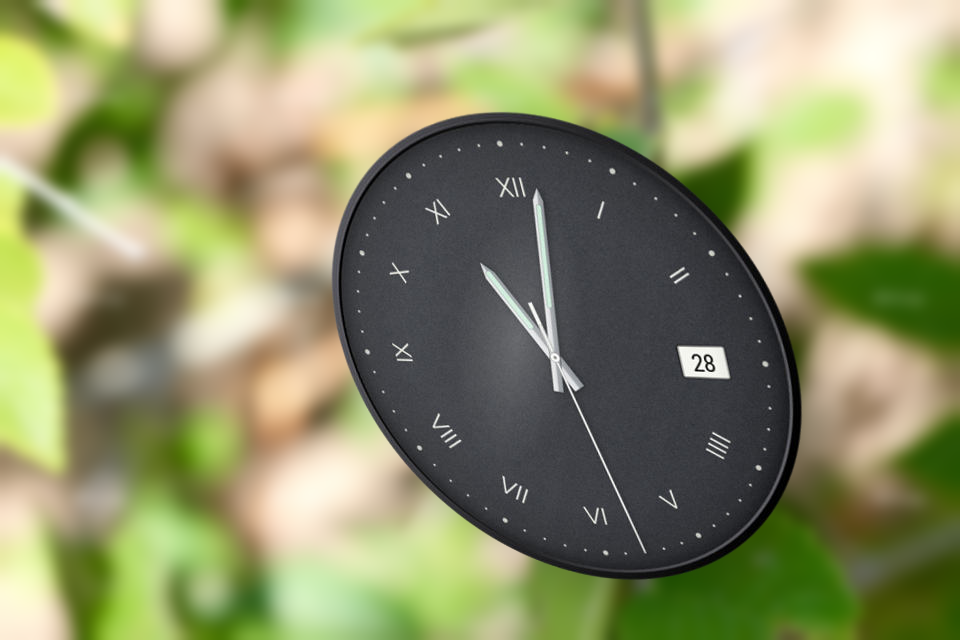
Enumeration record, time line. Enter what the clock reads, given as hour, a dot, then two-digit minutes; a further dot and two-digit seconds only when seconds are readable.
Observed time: 11.01.28
